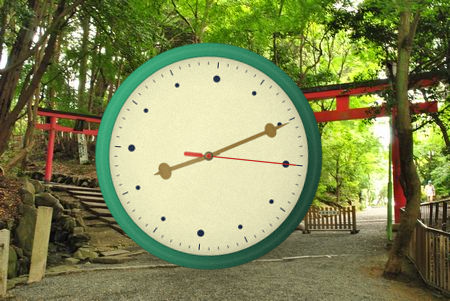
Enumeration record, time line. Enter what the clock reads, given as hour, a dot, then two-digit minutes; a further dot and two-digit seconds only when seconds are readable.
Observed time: 8.10.15
